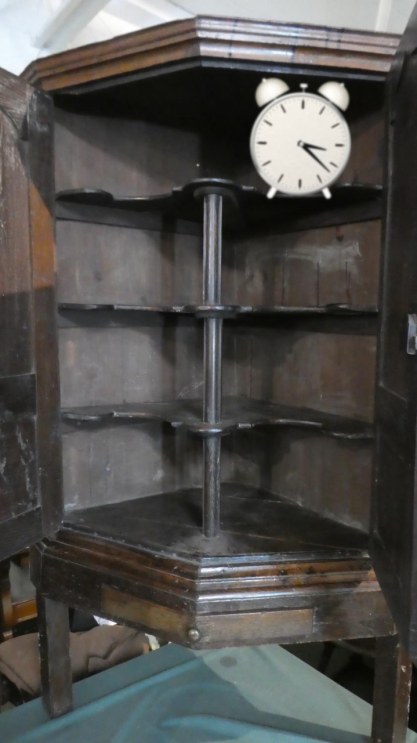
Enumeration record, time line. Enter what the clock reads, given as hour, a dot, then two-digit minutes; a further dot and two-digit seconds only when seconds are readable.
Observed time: 3.22
